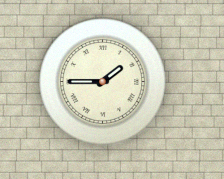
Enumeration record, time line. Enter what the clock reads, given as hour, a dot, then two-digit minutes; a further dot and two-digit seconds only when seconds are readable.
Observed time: 1.45
